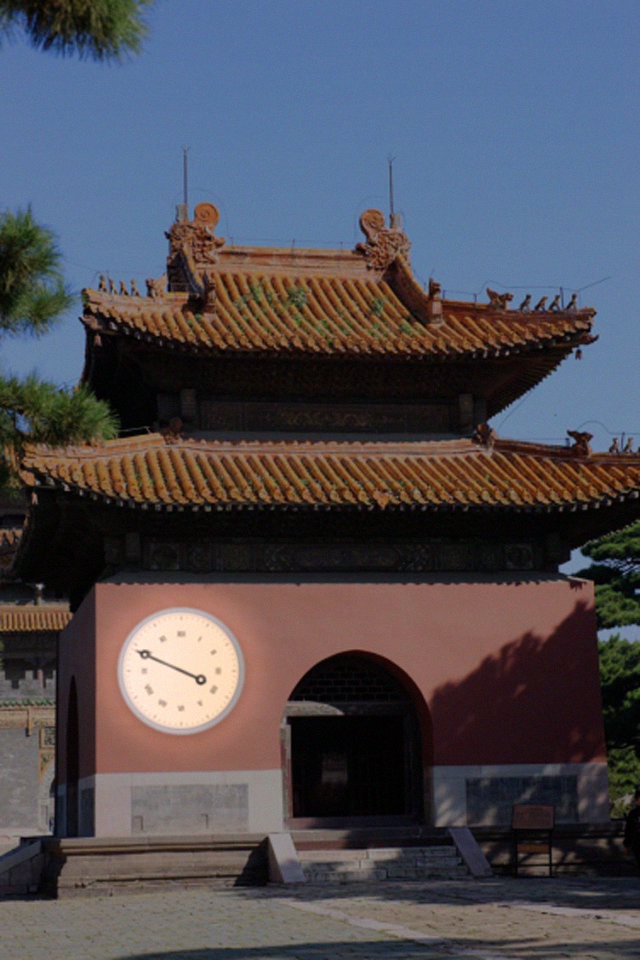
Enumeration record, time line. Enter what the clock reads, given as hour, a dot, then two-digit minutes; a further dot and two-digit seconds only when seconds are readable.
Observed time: 3.49
